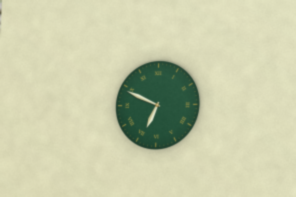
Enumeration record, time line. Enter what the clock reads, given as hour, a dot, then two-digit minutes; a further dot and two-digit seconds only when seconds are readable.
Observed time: 6.49
